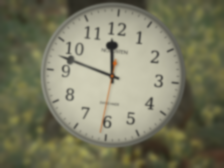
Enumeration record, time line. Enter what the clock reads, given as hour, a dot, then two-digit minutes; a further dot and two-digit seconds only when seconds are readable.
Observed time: 11.47.31
